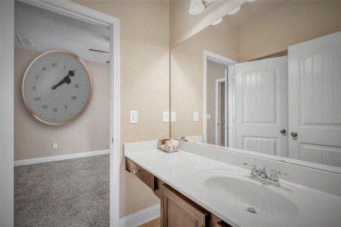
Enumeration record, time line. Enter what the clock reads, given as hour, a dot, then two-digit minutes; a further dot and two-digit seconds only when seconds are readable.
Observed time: 2.09
